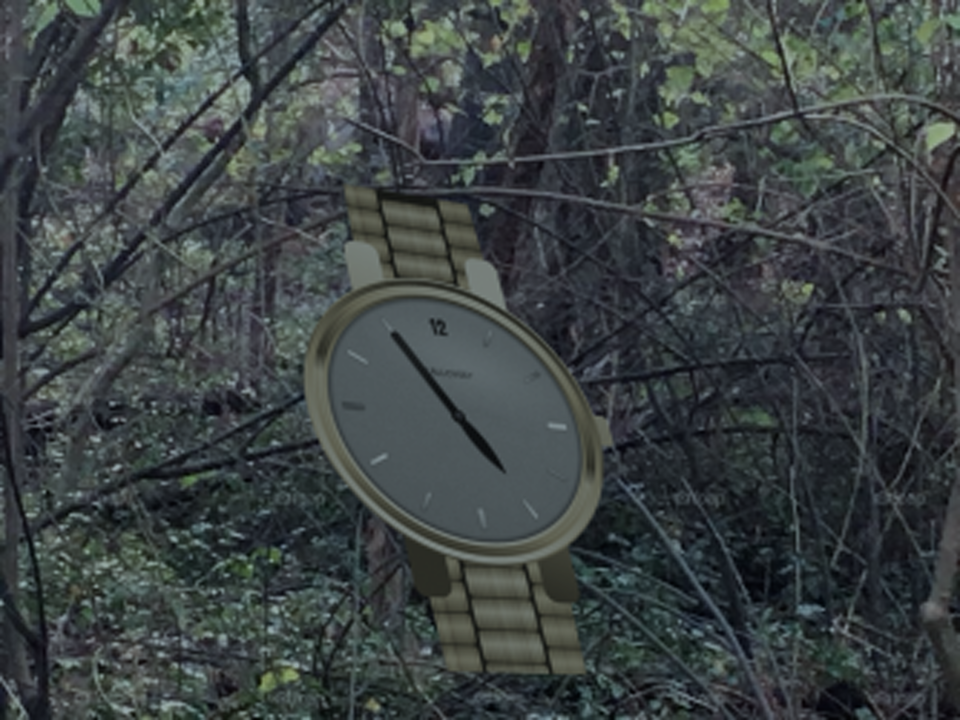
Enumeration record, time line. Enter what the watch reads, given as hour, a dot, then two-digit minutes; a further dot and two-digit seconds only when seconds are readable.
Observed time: 4.55
